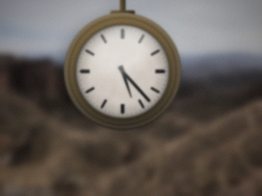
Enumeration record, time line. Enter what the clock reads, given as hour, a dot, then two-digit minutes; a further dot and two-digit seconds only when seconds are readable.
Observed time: 5.23
